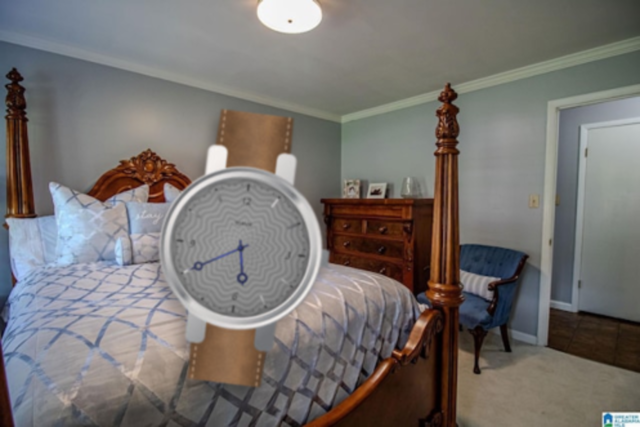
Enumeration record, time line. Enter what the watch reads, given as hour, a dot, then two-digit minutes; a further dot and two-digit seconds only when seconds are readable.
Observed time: 5.40
